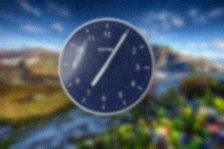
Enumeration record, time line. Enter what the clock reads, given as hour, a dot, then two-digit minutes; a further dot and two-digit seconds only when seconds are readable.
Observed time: 7.05
